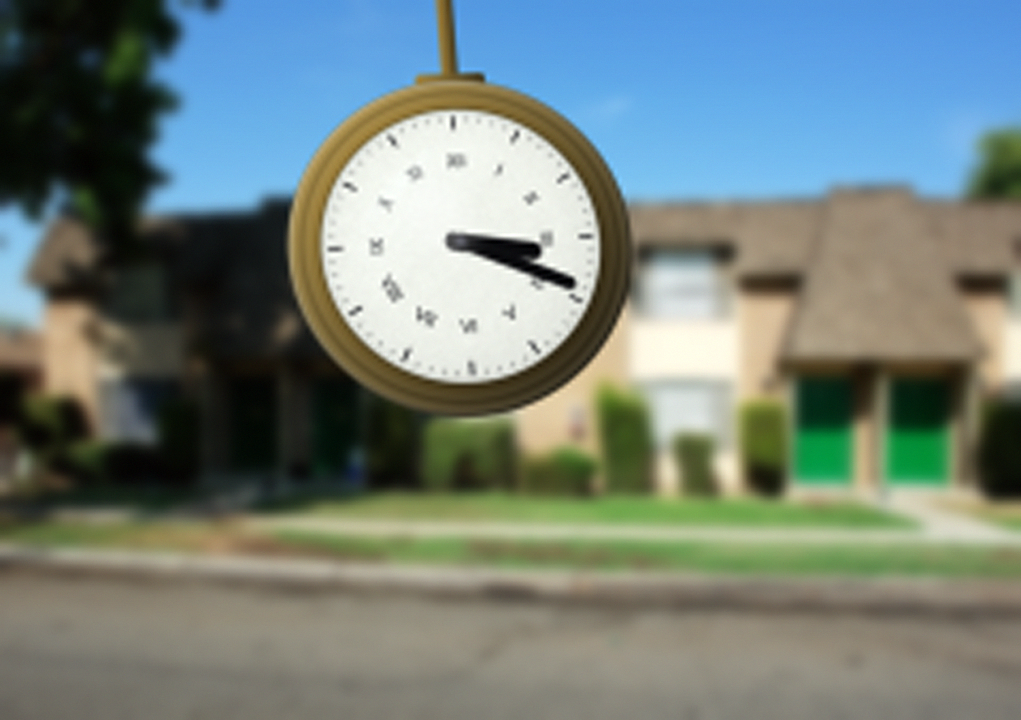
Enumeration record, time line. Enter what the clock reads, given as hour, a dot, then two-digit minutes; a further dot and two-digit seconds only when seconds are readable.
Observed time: 3.19
